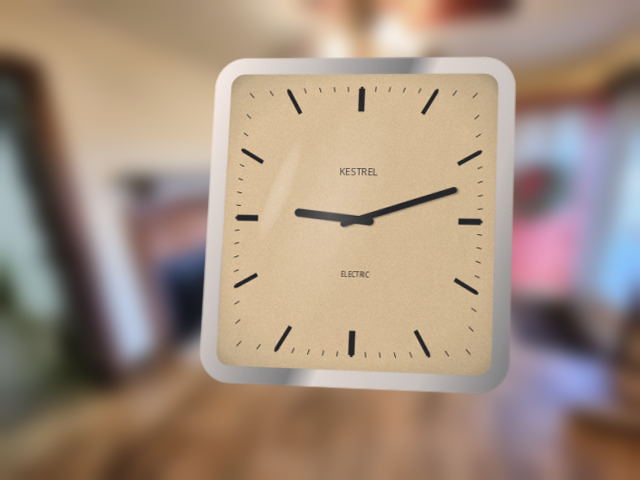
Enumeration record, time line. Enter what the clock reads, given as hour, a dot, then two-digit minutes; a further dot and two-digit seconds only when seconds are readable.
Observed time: 9.12
